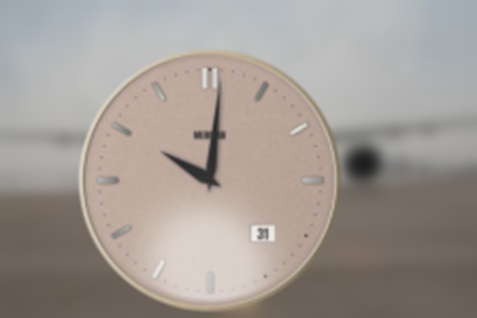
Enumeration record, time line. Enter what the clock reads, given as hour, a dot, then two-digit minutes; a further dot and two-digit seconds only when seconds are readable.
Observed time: 10.01
